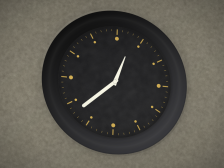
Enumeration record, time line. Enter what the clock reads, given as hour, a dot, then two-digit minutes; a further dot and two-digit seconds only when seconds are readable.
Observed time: 12.38
